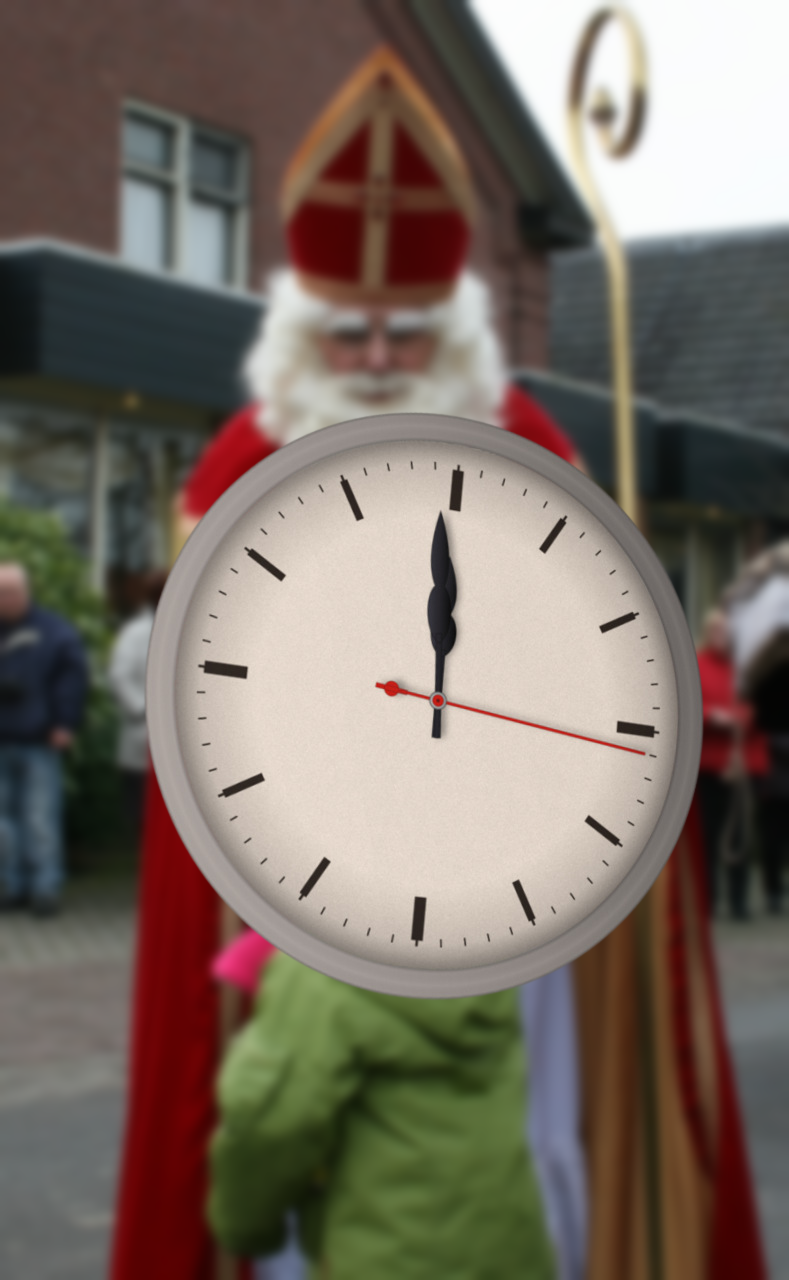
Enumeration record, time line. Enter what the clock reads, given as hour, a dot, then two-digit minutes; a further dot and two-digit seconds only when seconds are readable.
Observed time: 11.59.16
